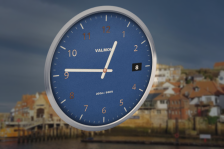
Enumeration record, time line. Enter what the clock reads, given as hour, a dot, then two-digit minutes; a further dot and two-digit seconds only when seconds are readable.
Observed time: 12.46
